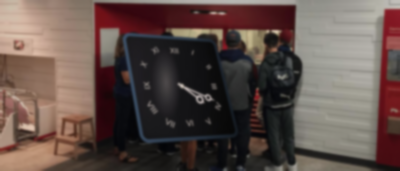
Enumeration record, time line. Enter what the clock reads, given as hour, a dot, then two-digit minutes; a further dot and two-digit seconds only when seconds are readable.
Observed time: 4.19
